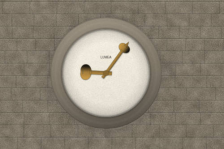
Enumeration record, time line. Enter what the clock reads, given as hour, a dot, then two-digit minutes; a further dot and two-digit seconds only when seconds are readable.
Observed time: 9.06
